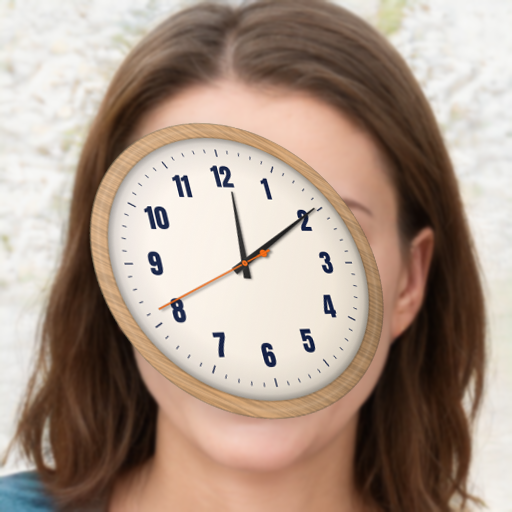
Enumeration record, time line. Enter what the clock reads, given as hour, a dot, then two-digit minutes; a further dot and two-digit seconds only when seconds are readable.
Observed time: 12.09.41
